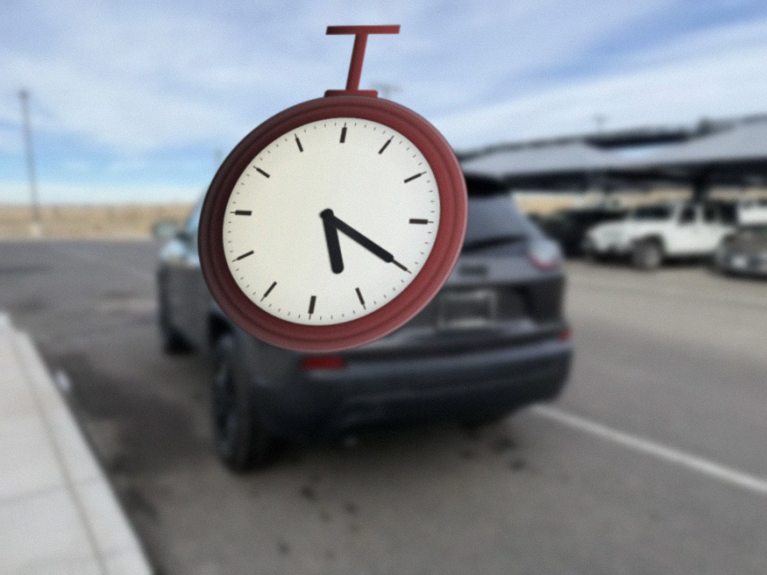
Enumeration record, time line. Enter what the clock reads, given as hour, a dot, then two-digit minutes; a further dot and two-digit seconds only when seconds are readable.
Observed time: 5.20
